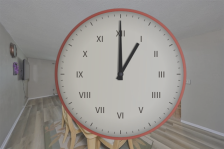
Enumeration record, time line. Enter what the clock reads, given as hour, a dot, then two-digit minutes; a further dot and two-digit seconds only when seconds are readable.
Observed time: 1.00
